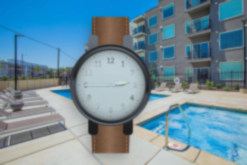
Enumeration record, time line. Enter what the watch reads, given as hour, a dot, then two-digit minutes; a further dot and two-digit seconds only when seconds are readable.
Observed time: 2.45
